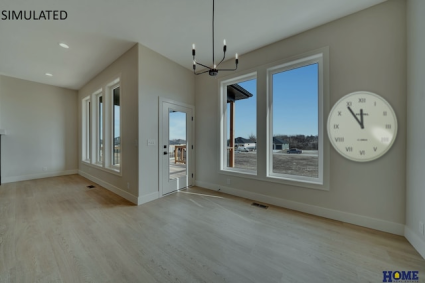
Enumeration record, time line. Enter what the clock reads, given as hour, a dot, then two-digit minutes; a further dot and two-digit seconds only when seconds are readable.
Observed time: 11.54
